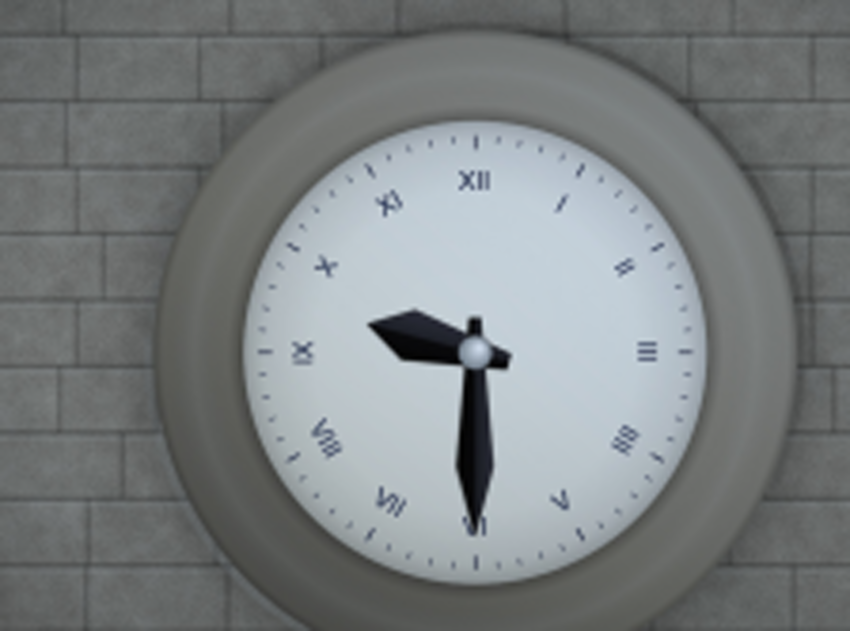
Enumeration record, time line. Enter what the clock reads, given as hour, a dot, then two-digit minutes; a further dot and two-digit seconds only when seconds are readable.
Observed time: 9.30
